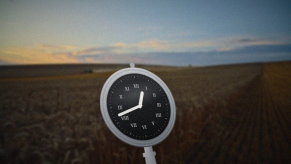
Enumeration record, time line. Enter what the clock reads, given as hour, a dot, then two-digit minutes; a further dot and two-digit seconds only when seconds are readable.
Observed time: 12.42
